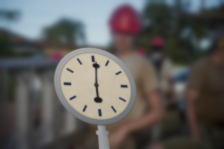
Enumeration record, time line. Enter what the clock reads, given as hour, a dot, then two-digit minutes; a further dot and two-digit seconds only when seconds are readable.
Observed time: 6.01
